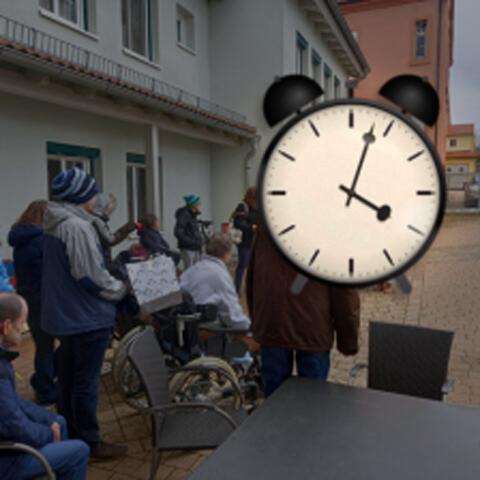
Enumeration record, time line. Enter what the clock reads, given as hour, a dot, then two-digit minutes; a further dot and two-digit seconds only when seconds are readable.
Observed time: 4.03
